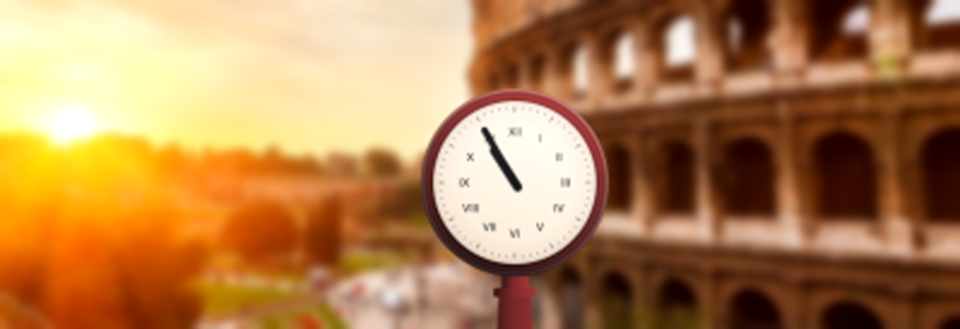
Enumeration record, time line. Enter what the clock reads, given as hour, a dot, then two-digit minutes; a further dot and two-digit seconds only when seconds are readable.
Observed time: 10.55
